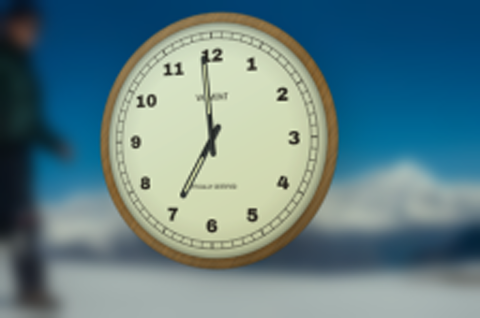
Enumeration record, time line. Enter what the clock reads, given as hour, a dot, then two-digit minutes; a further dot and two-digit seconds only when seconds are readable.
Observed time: 6.59
